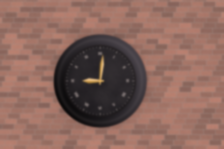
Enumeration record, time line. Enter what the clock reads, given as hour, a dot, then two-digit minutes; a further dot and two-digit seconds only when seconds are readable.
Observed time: 9.01
